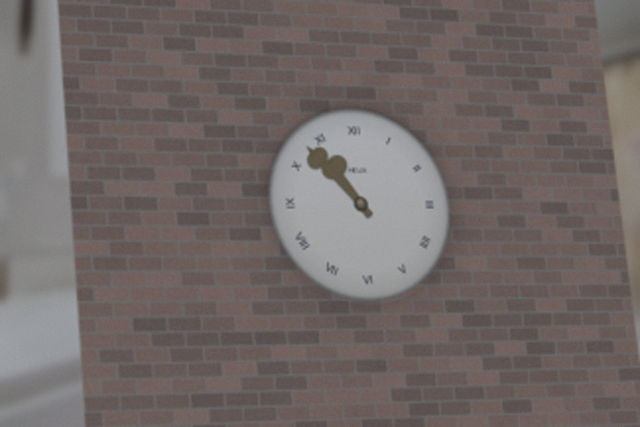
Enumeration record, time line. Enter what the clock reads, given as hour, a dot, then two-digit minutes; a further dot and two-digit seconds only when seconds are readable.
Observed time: 10.53
